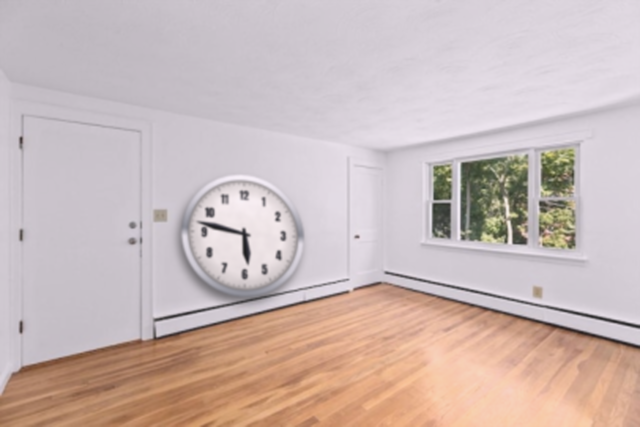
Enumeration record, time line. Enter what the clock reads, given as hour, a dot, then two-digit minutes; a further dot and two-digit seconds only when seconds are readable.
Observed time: 5.47
